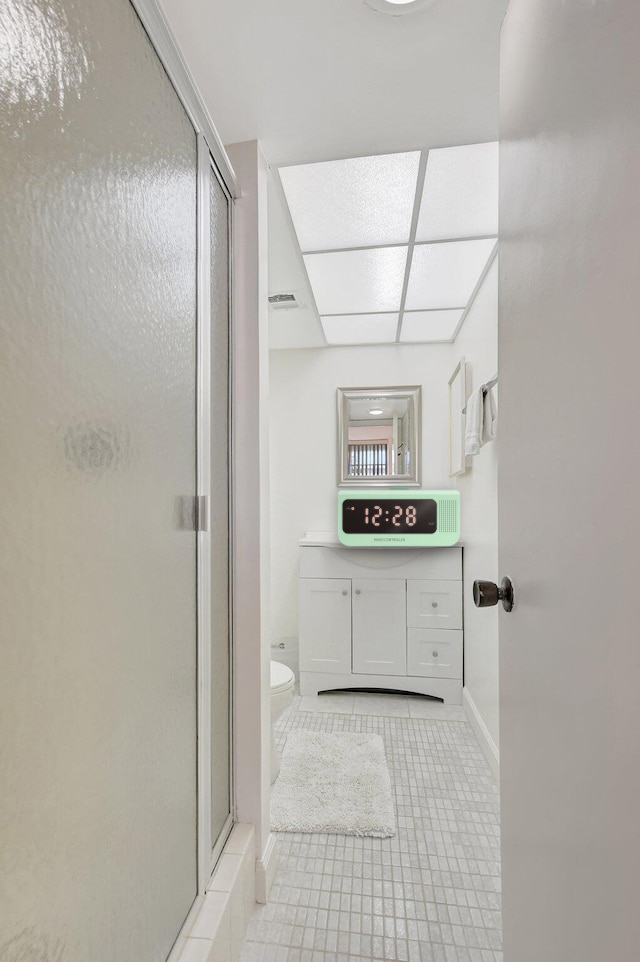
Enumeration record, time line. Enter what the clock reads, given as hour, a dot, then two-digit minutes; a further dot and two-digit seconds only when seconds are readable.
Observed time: 12.28
